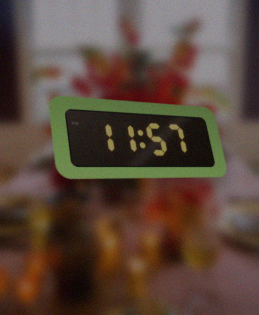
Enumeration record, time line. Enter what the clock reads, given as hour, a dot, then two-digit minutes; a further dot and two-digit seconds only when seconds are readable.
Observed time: 11.57
